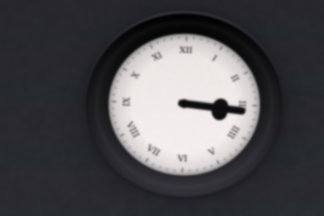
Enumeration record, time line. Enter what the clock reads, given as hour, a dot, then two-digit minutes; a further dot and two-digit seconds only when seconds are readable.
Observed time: 3.16
